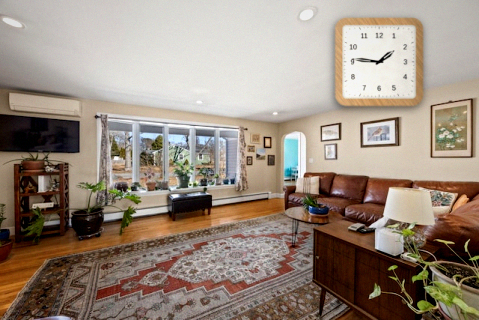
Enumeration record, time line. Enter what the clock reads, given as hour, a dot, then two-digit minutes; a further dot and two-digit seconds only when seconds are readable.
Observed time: 1.46
